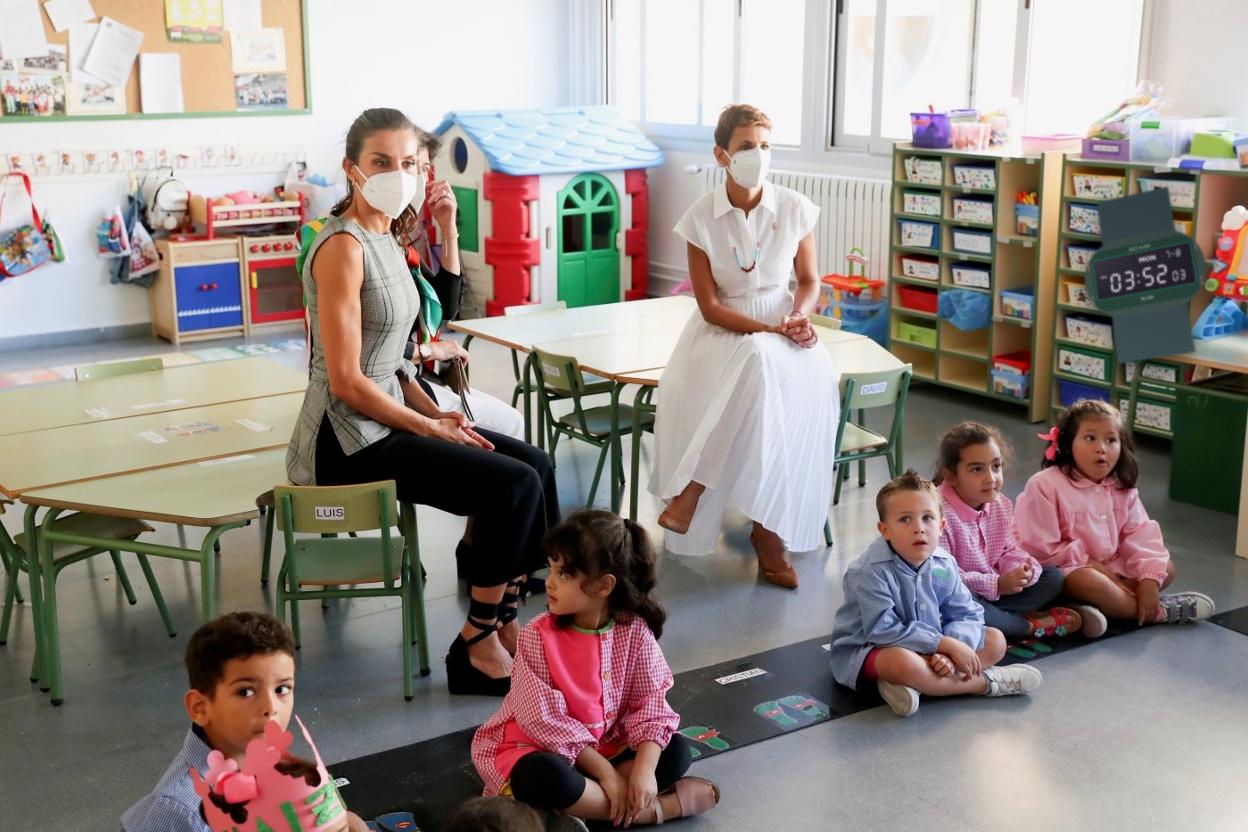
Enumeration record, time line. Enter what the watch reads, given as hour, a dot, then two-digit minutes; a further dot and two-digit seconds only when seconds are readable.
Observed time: 3.52
